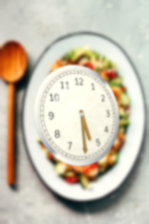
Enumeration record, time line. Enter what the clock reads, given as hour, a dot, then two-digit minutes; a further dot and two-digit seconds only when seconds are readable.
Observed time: 5.30
